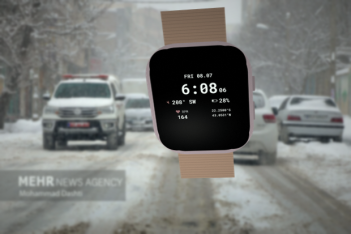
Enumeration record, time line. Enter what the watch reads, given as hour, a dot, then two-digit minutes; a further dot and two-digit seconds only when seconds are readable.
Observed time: 6.08
